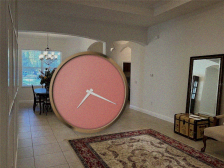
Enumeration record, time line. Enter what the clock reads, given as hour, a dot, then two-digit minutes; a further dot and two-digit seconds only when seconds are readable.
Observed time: 7.19
